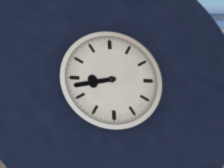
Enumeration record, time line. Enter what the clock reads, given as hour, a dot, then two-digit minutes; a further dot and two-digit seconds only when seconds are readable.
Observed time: 8.43
